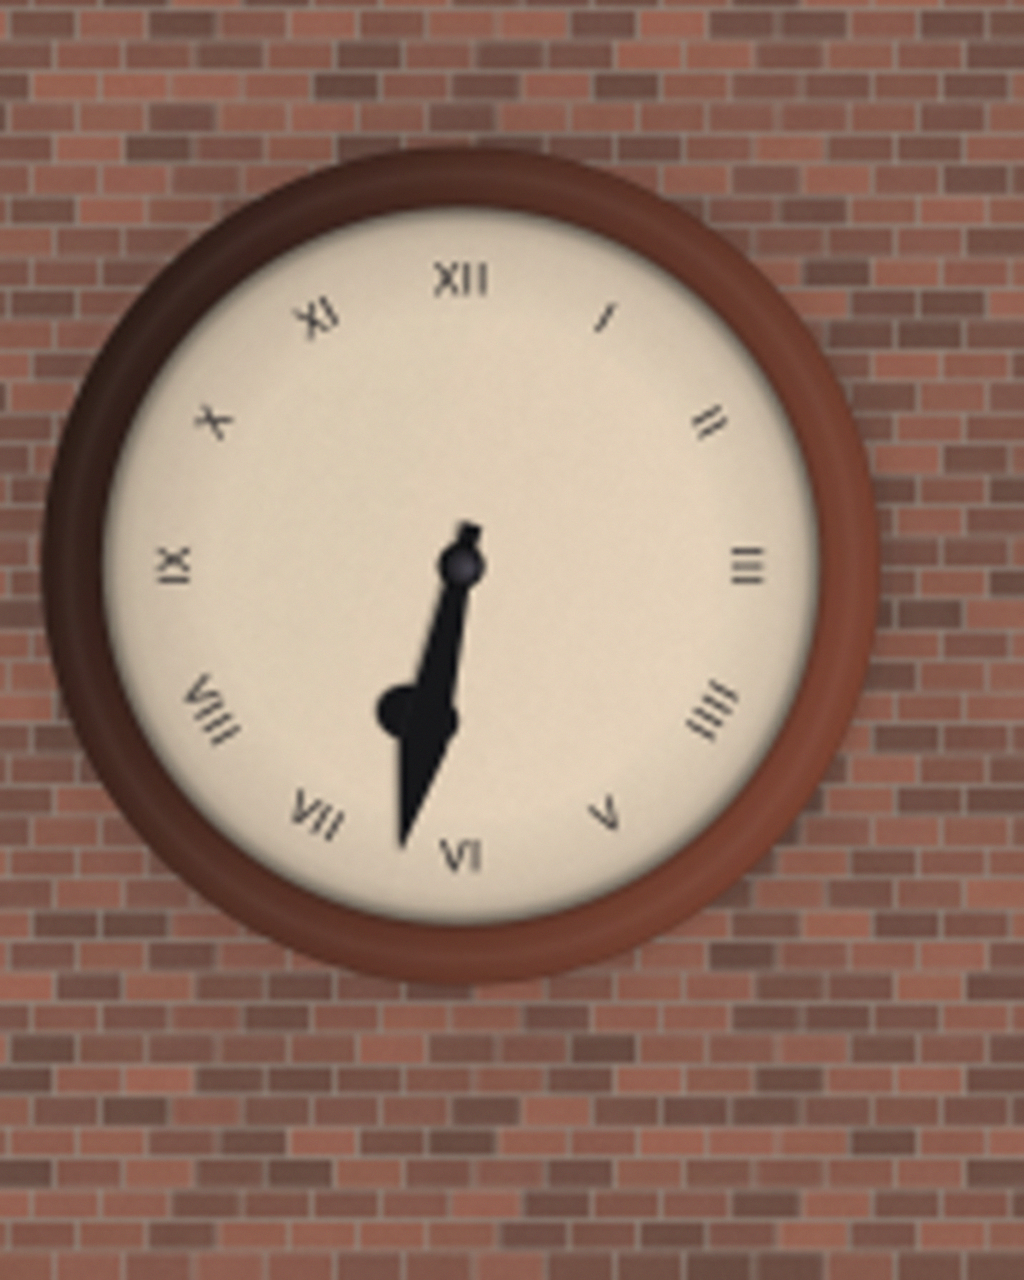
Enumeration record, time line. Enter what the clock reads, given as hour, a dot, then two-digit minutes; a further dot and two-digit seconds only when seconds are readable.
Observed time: 6.32
